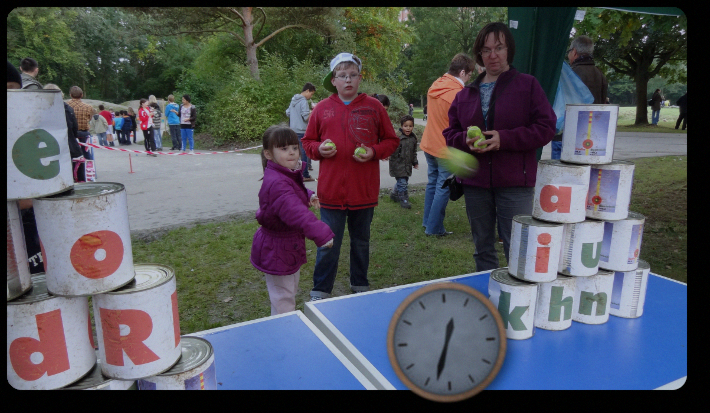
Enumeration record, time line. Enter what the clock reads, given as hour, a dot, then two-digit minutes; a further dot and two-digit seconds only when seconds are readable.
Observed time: 12.33
